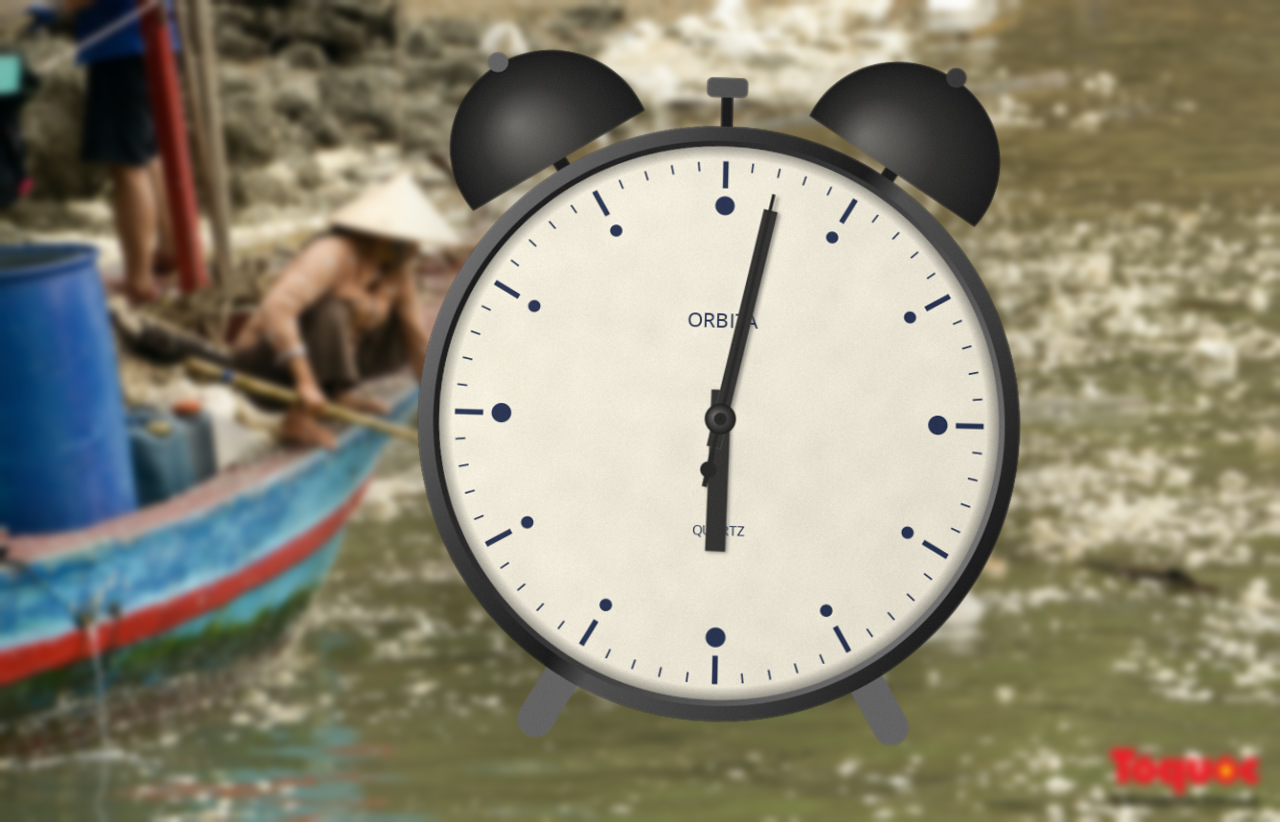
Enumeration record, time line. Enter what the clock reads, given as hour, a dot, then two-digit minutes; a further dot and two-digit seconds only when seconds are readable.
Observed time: 6.02.02
